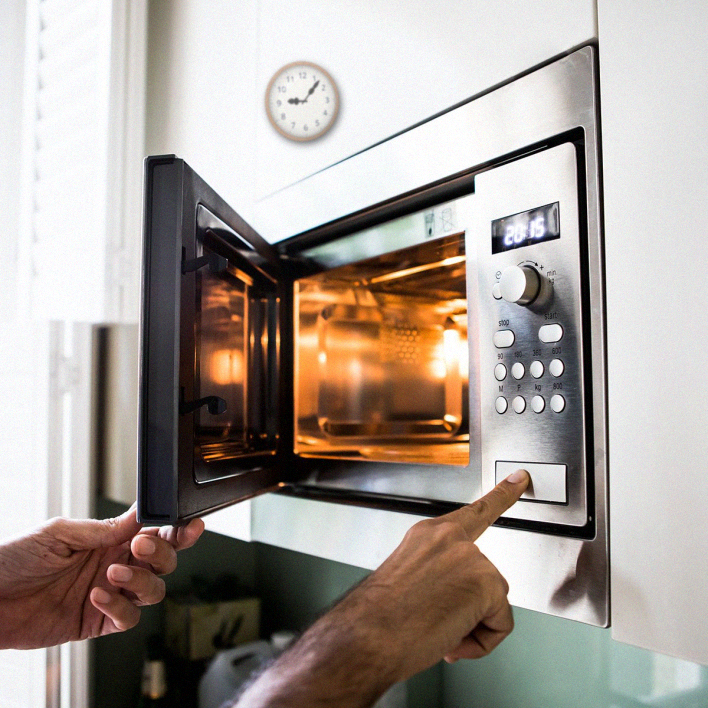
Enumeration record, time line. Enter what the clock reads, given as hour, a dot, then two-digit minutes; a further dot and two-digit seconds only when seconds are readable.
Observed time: 9.07
